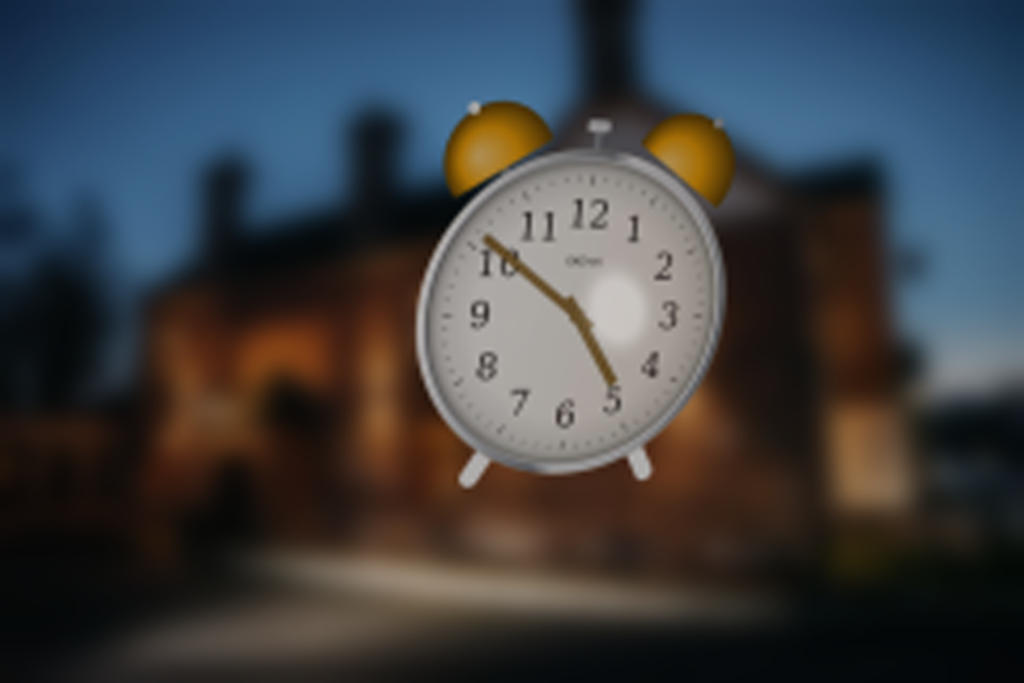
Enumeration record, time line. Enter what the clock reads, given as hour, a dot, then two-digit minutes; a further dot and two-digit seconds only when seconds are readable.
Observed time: 4.51
